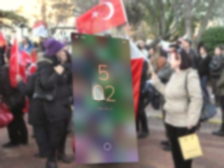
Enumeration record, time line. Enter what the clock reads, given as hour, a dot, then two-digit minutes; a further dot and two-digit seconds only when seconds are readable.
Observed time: 5.02
